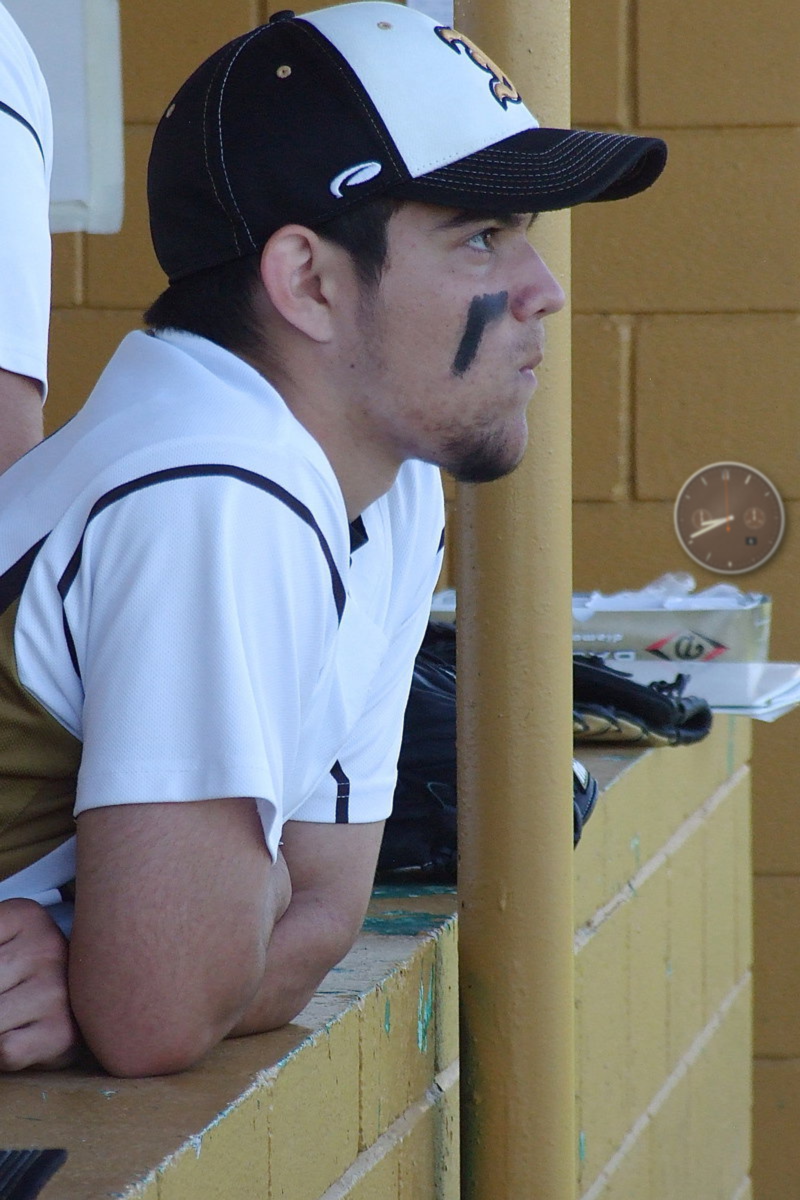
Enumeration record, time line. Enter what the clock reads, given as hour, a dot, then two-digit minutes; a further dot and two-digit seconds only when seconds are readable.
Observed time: 8.41
